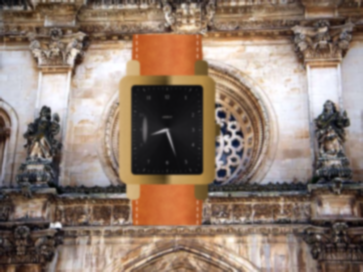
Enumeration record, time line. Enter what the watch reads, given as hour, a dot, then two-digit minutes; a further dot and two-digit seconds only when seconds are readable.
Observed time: 8.27
